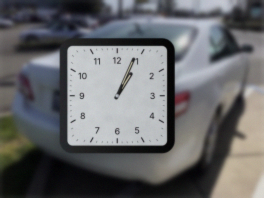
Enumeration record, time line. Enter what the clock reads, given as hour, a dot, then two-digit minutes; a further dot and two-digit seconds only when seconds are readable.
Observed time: 1.04
